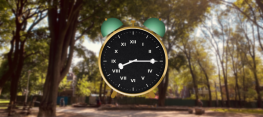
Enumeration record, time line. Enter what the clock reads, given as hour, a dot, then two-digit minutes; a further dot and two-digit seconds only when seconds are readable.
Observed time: 8.15
